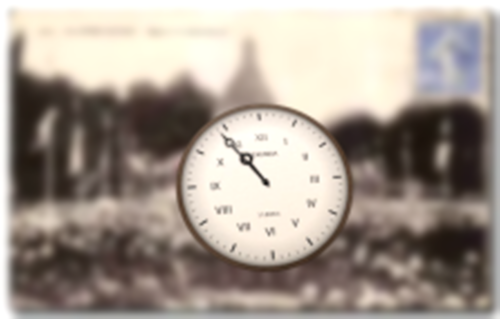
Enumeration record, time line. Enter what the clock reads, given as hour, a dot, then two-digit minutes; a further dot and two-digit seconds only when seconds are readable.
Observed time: 10.54
